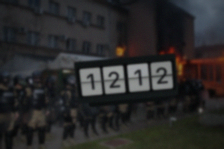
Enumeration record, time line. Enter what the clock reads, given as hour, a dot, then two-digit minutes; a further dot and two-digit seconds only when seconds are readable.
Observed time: 12.12
